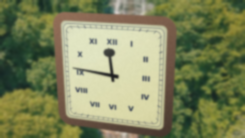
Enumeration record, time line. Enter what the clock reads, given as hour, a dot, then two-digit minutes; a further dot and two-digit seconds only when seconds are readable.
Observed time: 11.46
